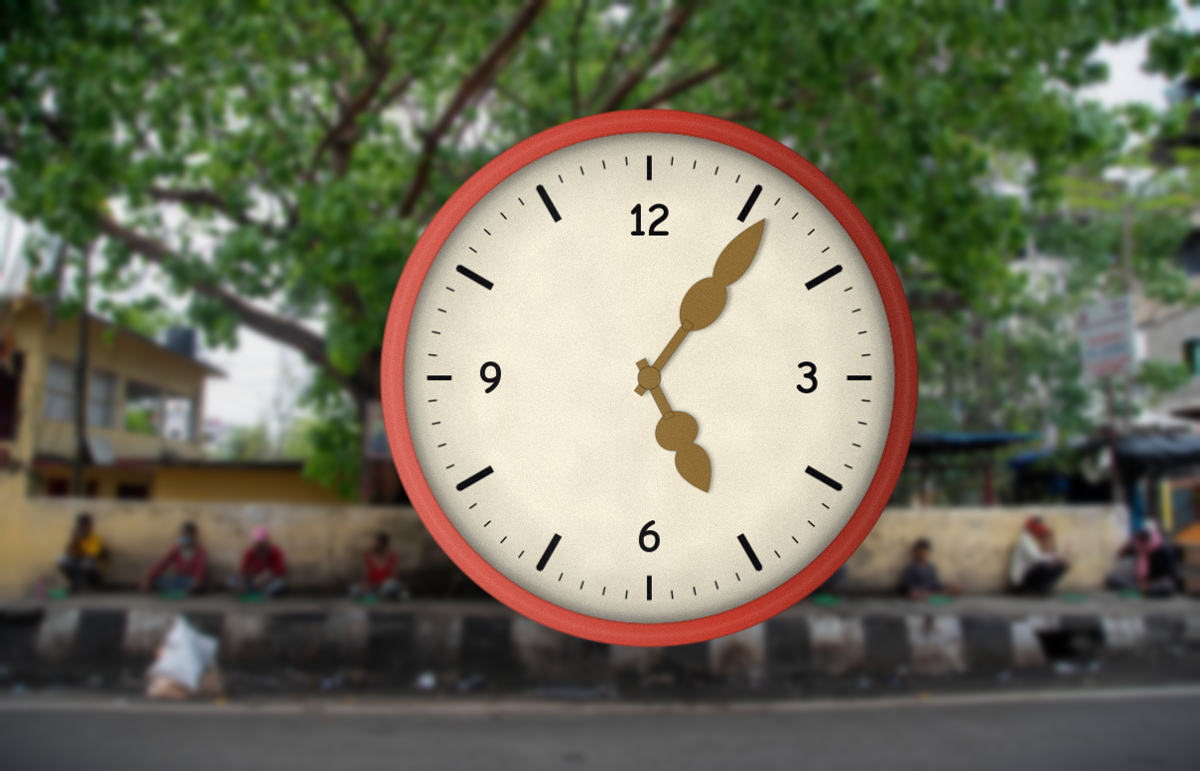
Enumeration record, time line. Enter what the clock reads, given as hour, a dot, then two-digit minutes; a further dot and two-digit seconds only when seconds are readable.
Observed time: 5.06
